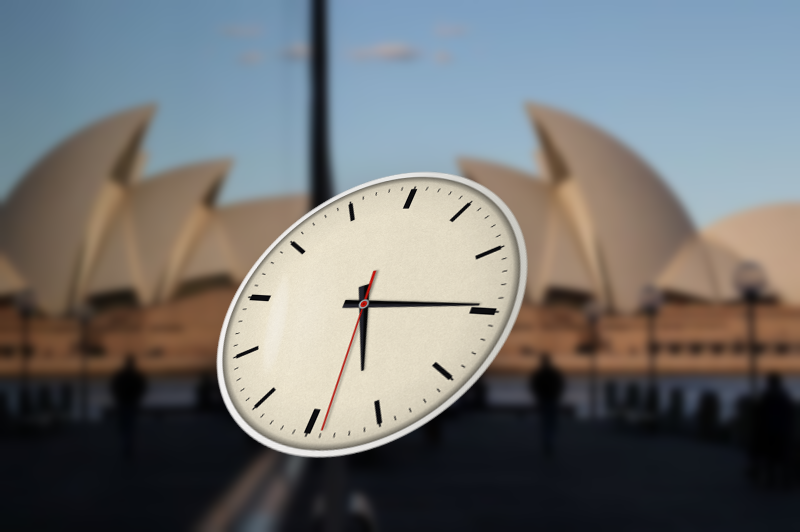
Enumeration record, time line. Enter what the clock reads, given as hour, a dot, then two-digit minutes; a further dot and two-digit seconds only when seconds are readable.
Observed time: 5.14.29
